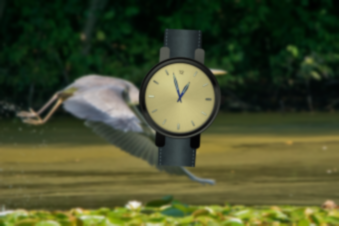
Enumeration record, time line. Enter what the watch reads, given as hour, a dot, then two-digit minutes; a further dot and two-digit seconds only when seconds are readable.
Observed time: 12.57
